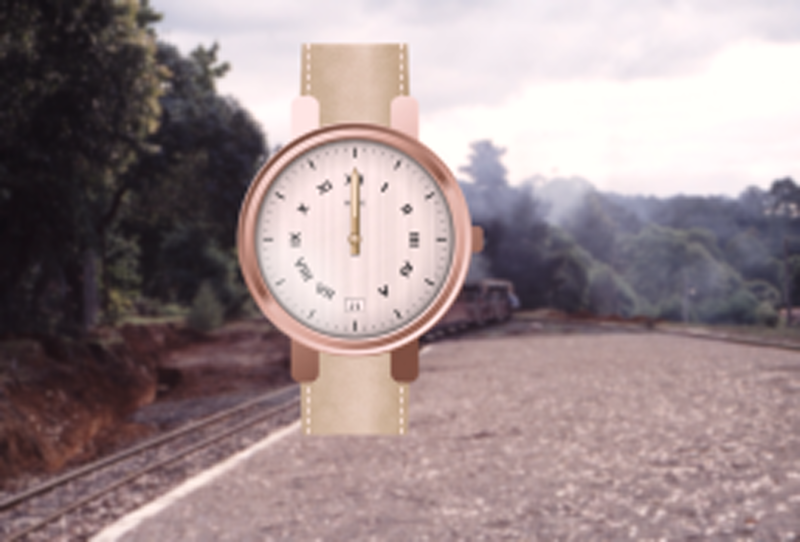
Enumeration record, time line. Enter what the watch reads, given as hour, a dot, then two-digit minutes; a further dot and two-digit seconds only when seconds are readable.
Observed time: 12.00
